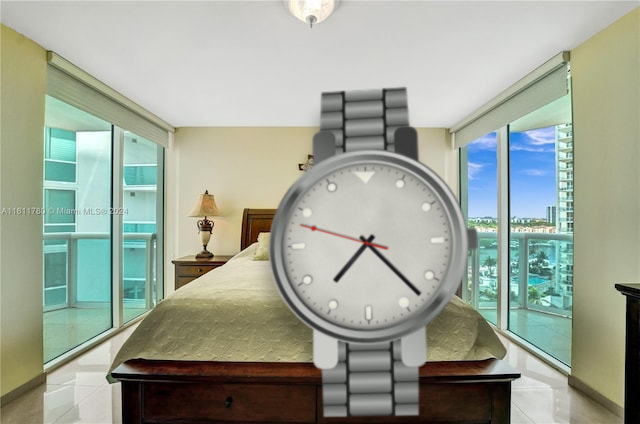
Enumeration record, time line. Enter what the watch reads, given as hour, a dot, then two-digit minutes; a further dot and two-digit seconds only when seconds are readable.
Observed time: 7.22.48
